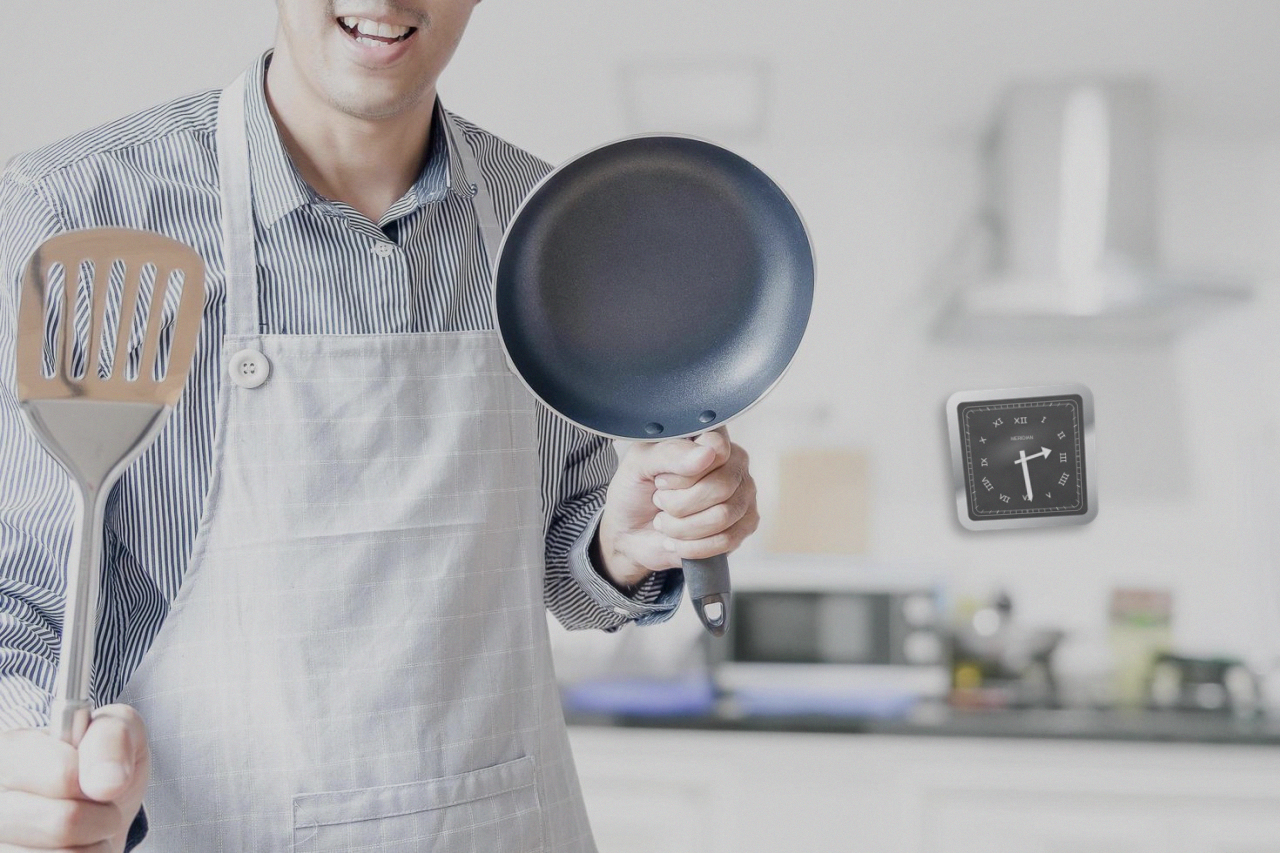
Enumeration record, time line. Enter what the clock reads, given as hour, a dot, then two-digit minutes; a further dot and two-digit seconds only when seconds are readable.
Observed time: 2.29
